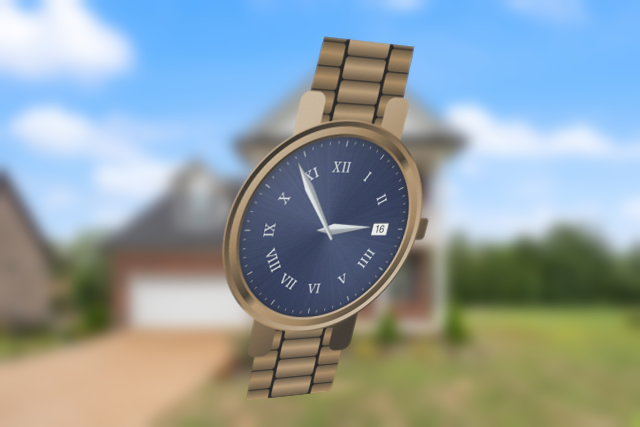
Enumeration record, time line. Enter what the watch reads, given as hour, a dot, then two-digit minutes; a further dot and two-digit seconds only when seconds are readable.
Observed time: 2.54
